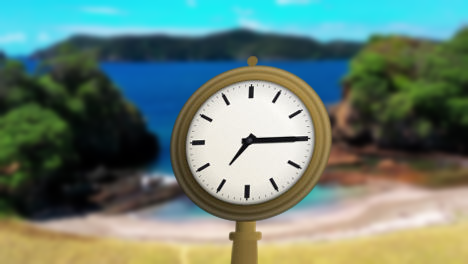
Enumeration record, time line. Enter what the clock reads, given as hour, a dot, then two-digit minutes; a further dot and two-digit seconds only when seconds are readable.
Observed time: 7.15
